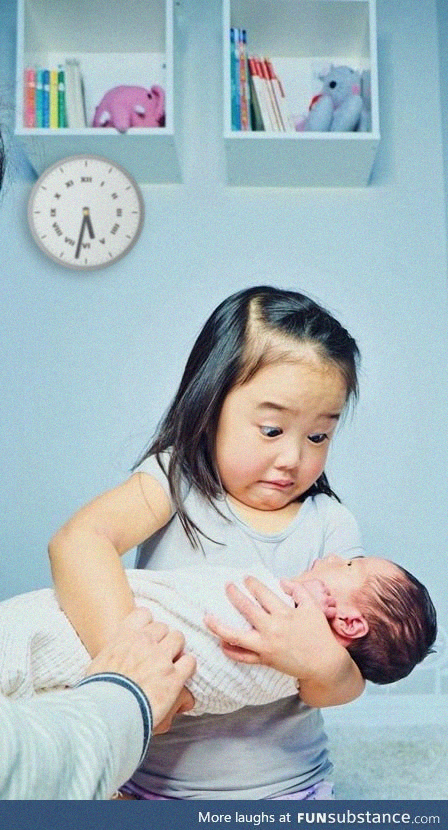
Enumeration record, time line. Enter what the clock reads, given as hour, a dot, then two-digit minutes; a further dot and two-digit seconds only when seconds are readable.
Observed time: 5.32
